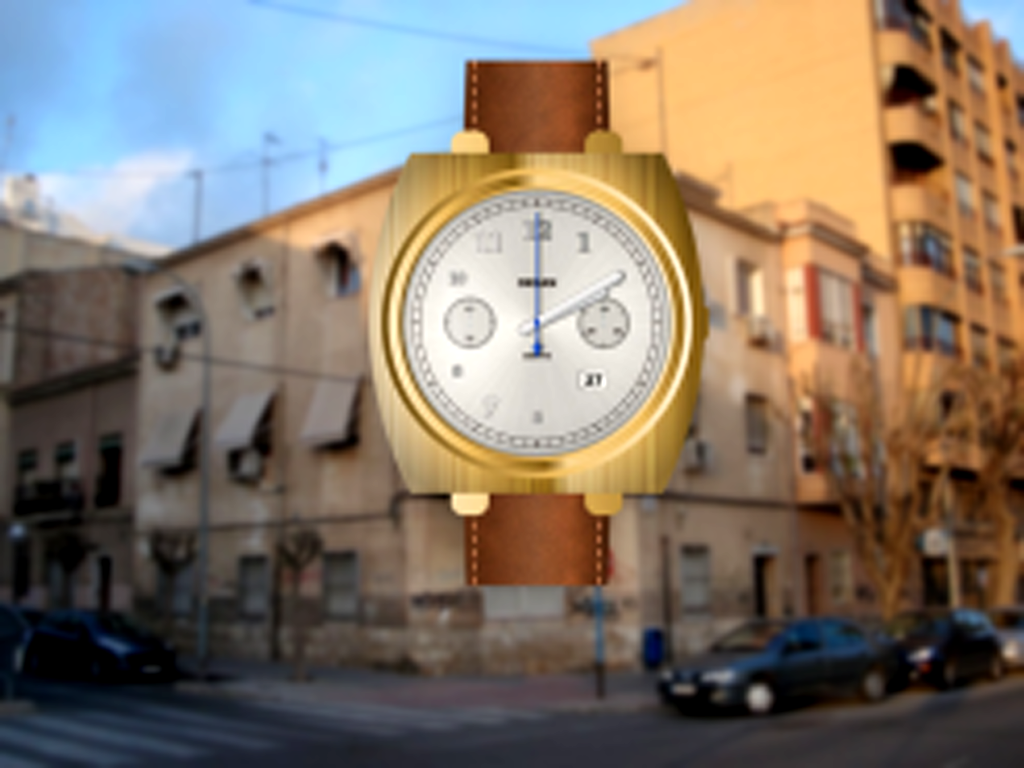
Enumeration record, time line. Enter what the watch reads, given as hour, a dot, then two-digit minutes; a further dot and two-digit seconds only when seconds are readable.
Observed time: 2.10
